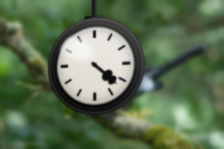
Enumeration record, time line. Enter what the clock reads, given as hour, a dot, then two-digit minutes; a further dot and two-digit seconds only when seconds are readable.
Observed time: 4.22
